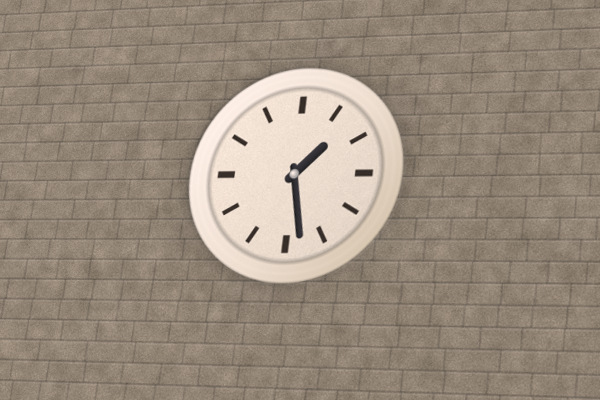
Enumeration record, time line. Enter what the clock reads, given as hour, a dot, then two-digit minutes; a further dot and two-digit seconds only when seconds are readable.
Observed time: 1.28
